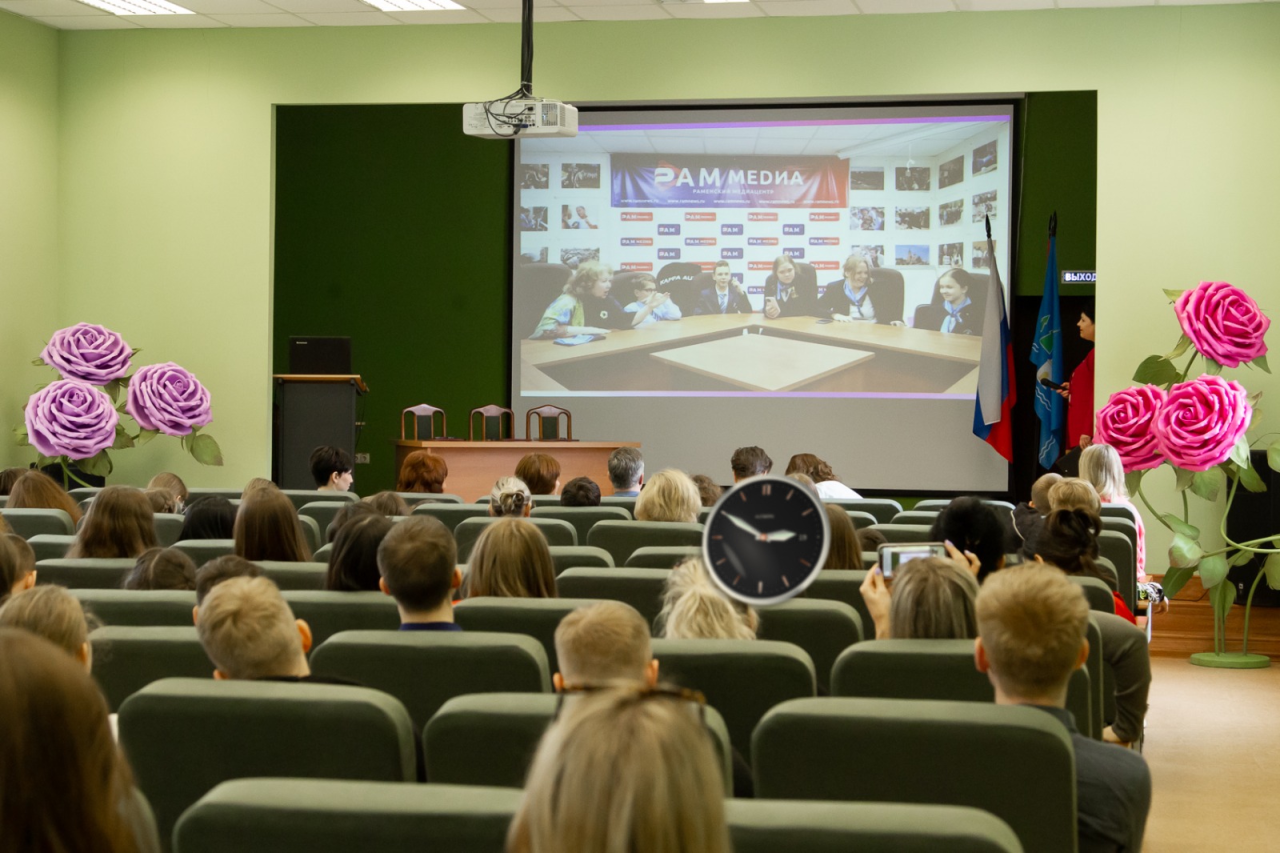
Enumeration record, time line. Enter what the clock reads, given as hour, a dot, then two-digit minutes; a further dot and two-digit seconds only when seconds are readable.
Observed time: 2.50
